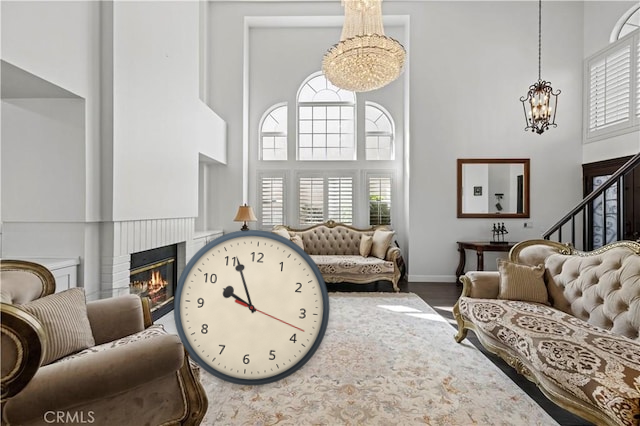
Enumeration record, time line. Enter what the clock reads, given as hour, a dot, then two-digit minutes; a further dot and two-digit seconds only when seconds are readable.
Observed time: 9.56.18
